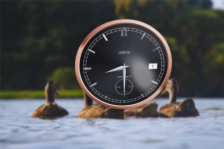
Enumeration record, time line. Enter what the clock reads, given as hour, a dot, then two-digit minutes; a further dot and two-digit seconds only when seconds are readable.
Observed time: 8.30
